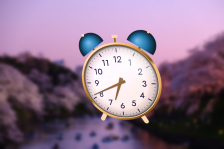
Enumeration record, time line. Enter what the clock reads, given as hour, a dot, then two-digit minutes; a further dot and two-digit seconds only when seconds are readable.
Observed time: 6.41
